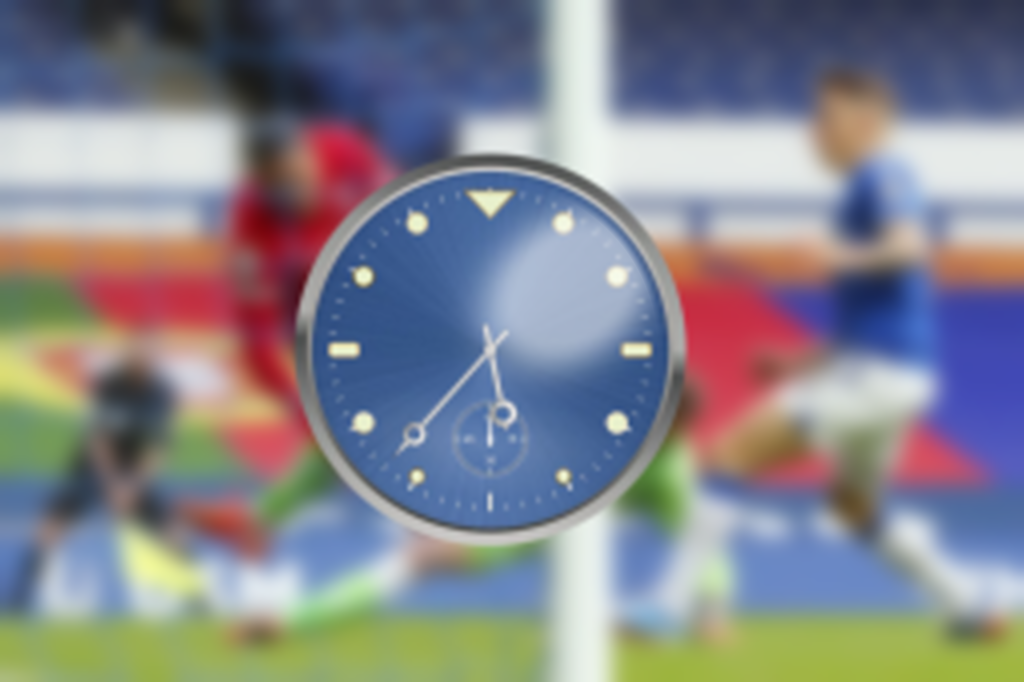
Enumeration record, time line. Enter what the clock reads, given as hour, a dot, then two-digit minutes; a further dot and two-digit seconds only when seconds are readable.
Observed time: 5.37
